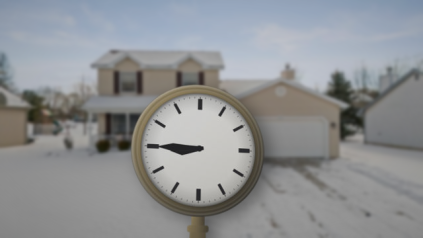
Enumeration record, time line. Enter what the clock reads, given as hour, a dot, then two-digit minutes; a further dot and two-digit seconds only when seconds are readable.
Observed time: 8.45
